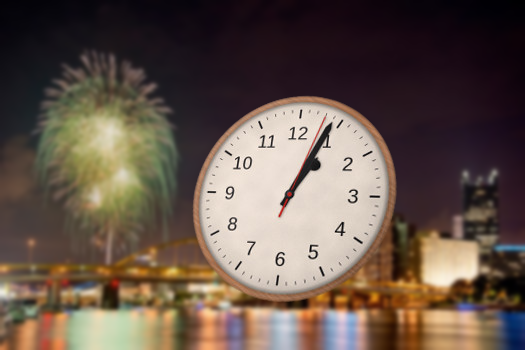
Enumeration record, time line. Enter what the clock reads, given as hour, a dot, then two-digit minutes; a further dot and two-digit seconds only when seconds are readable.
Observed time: 1.04.03
